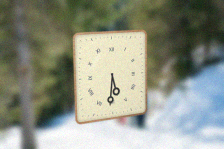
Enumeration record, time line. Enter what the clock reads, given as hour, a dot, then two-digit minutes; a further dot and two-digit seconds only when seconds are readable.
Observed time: 5.31
